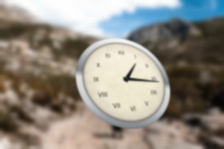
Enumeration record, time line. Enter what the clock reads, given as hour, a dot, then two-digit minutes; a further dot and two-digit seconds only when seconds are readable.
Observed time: 1.16
